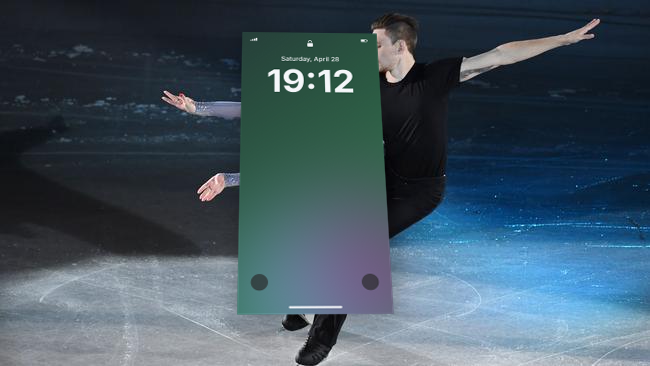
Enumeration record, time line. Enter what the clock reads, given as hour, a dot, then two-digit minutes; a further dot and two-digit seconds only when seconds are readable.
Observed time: 19.12
